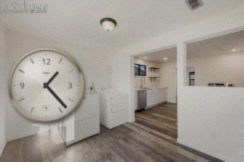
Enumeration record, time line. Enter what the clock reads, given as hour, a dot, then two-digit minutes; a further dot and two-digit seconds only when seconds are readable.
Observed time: 1.23
